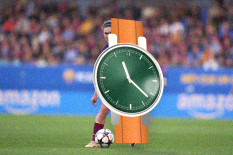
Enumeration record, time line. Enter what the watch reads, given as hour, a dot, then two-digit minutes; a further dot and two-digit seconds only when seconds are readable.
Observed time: 11.22
